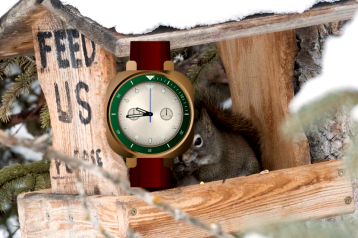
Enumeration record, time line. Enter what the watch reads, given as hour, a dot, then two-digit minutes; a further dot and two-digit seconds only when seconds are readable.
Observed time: 9.44
